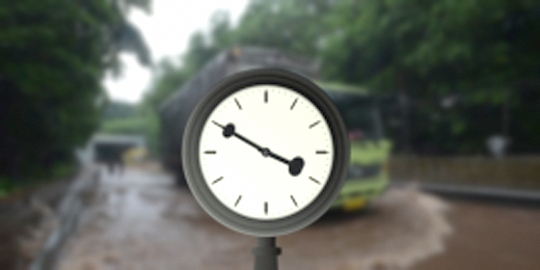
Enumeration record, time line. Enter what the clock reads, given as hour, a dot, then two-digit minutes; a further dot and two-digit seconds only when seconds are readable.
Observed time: 3.50
